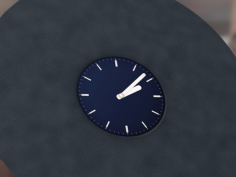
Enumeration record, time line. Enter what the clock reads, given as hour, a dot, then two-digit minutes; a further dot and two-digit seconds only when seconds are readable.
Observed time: 2.08
